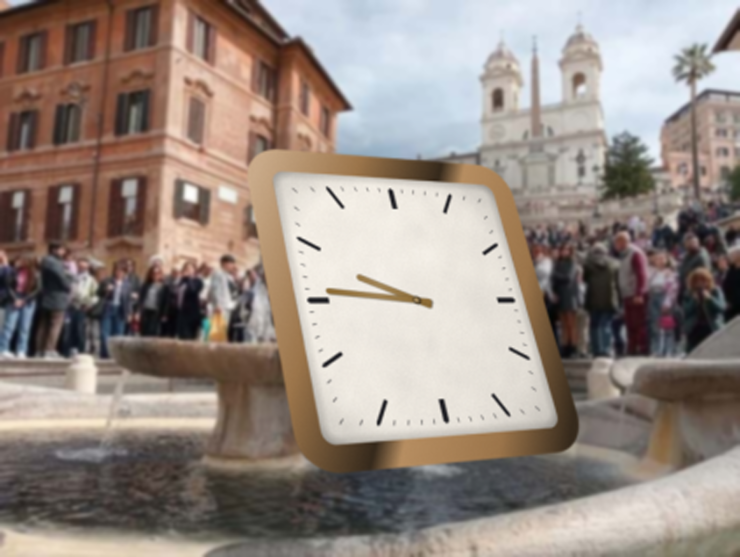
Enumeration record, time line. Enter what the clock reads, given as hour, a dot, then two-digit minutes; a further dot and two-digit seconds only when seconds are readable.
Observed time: 9.46
